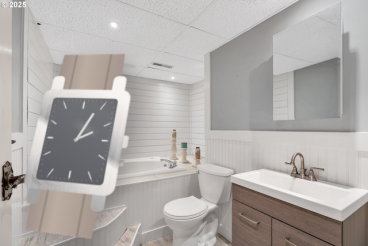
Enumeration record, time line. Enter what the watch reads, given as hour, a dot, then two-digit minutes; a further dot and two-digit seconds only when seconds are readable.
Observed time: 2.04
